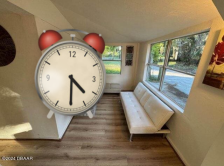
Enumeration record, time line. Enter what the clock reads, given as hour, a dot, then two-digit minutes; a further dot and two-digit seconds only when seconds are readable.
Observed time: 4.30
